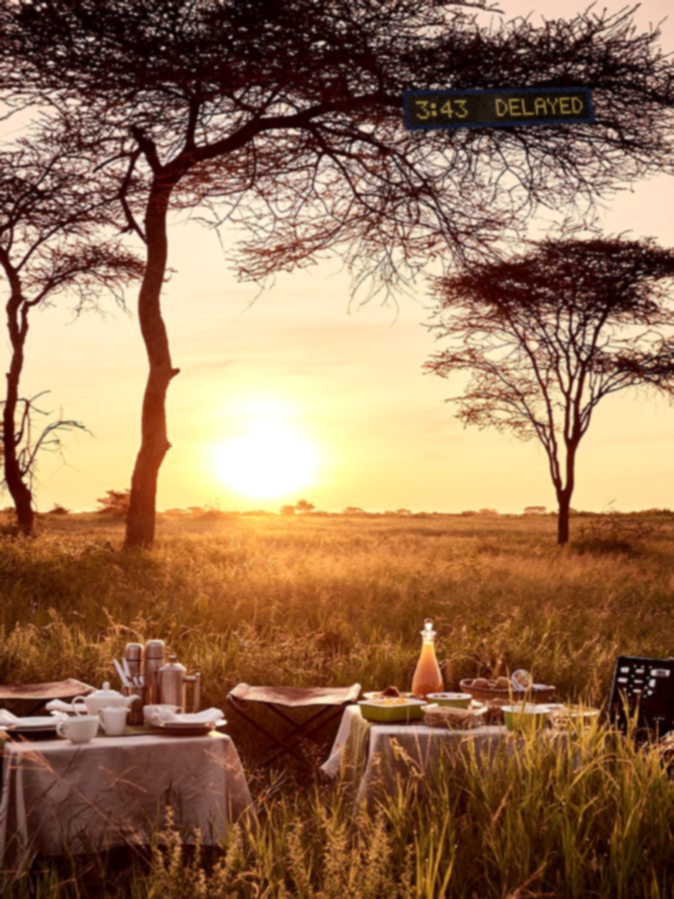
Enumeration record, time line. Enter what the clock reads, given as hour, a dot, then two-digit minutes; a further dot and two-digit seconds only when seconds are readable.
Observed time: 3.43
